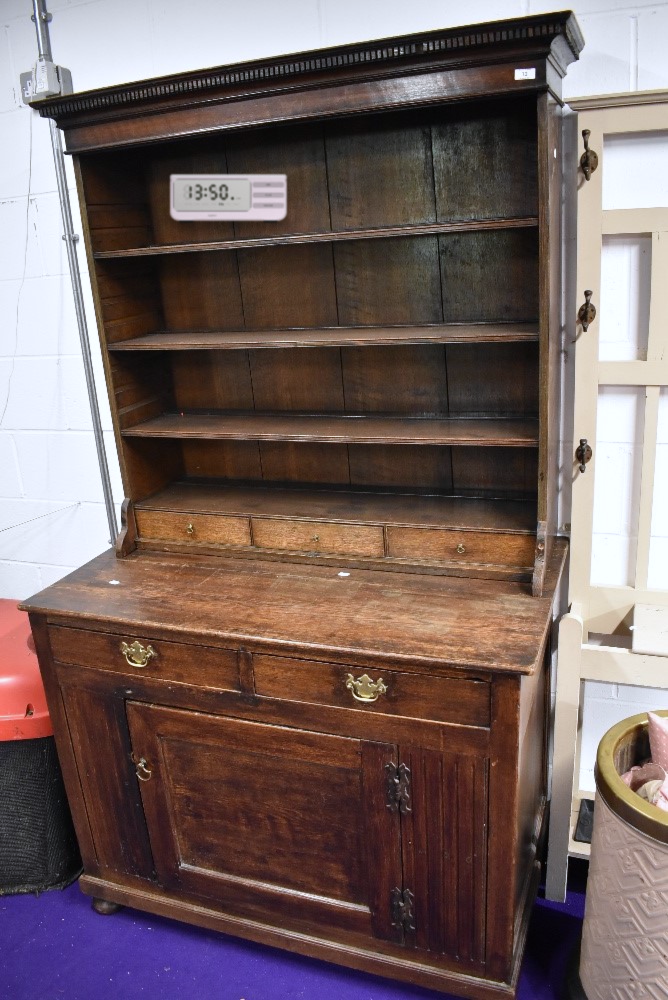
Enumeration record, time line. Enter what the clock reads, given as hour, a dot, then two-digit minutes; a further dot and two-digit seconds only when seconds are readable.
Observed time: 13.50
